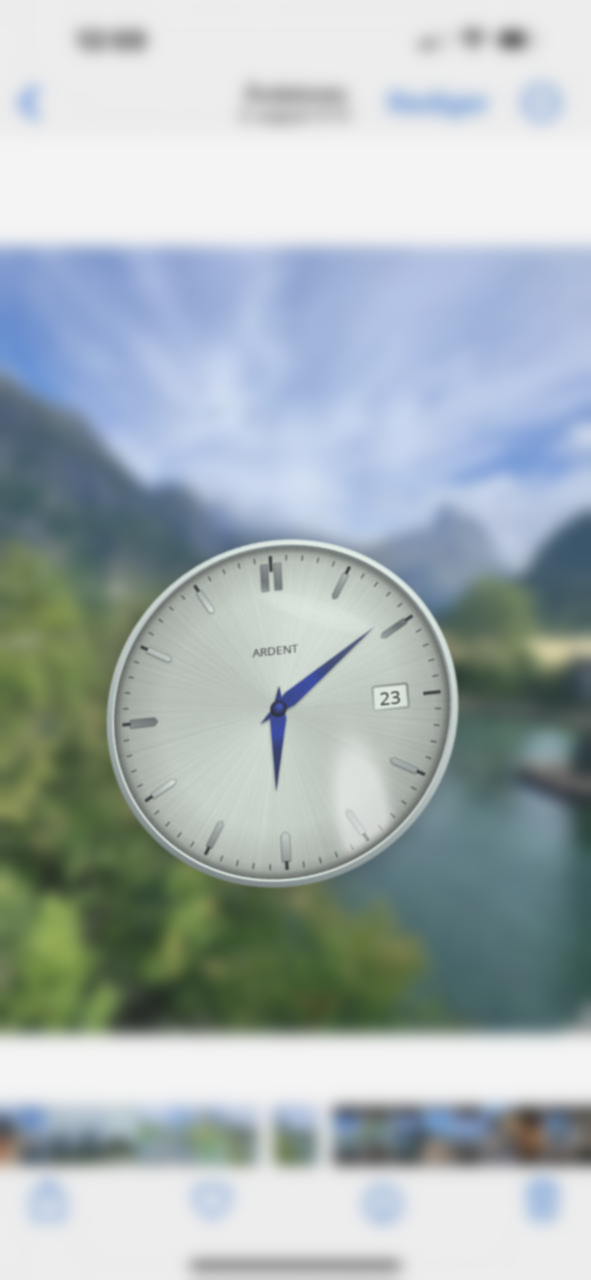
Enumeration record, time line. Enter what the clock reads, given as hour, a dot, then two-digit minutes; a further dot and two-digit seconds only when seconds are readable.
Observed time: 6.09
